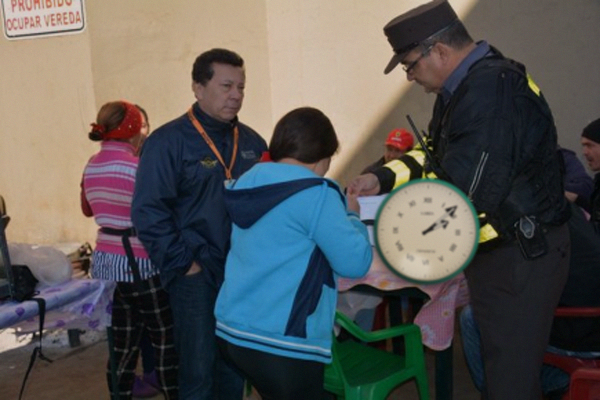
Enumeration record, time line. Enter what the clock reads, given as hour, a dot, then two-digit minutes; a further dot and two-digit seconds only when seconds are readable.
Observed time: 2.08
